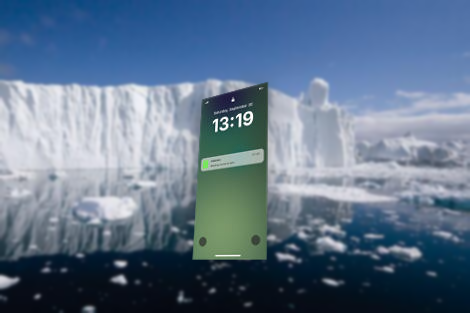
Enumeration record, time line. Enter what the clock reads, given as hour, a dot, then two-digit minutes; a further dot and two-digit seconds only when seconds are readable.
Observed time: 13.19
